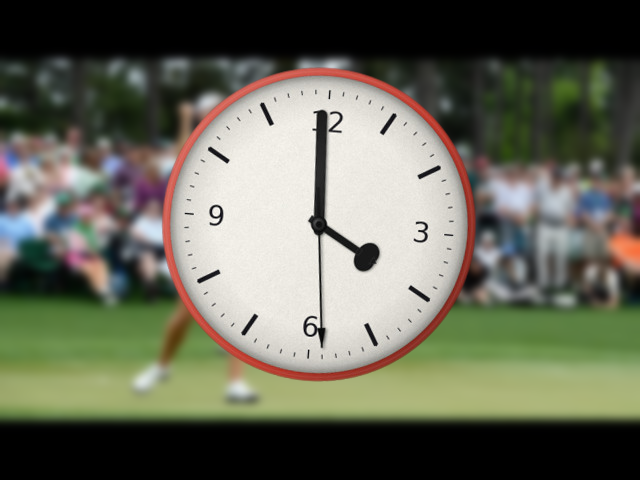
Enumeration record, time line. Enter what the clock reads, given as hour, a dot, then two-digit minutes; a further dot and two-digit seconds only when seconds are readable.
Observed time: 3.59.29
